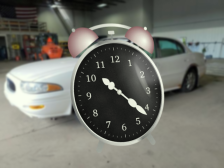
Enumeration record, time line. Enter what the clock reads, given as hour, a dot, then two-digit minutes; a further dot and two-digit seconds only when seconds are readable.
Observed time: 10.22
